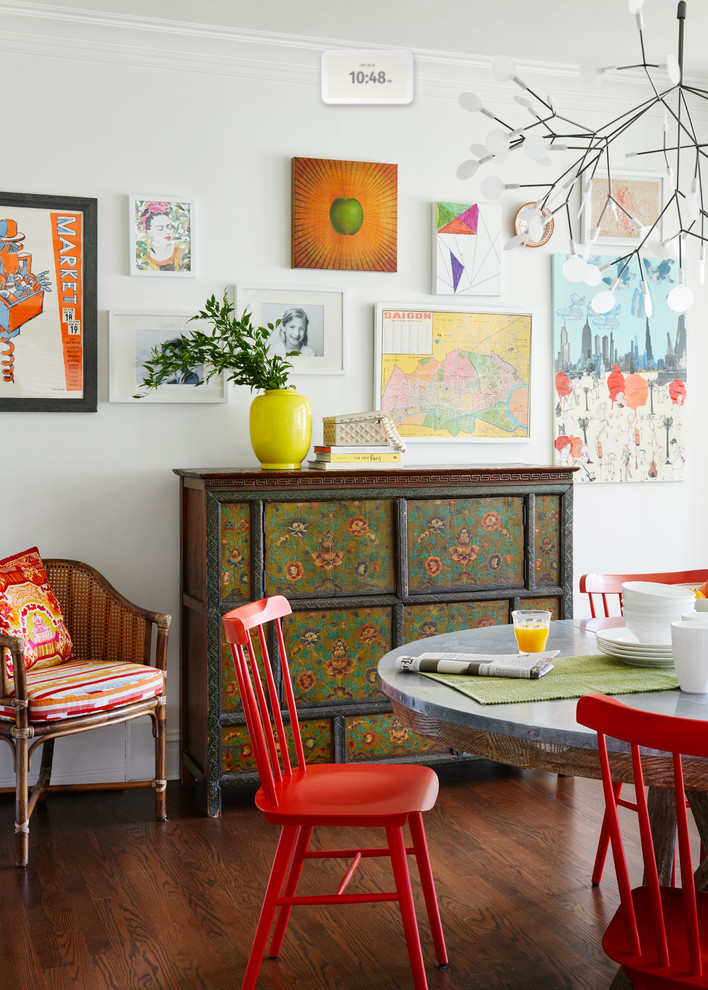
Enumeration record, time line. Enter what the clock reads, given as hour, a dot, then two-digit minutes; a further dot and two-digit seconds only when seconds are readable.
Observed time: 10.48
